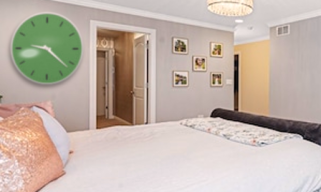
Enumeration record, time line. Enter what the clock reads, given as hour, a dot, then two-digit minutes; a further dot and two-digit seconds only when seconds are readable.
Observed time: 9.22
